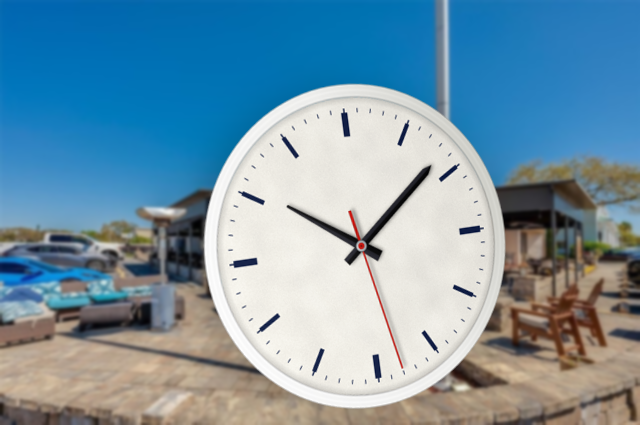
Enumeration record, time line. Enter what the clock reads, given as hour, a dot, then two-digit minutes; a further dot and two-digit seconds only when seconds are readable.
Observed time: 10.08.28
